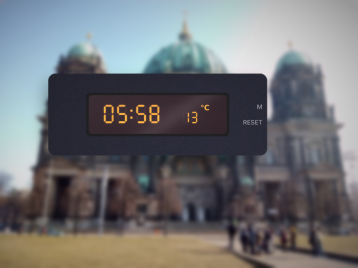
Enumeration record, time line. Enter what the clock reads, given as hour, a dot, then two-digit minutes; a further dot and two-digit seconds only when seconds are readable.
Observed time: 5.58
